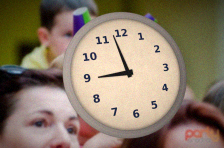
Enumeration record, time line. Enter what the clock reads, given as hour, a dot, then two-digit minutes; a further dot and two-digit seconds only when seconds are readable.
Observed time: 8.58
